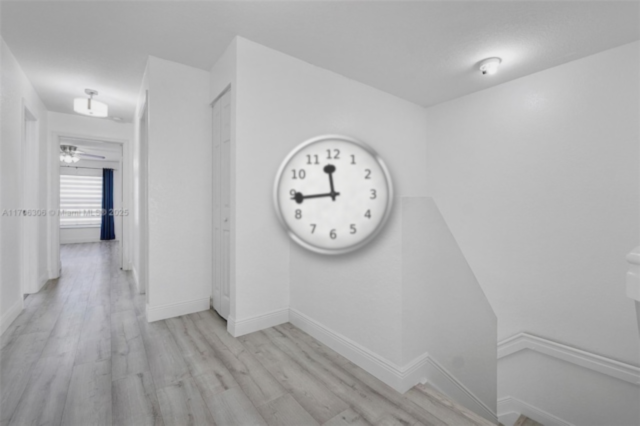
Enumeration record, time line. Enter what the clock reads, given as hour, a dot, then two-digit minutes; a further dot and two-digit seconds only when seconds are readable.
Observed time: 11.44
